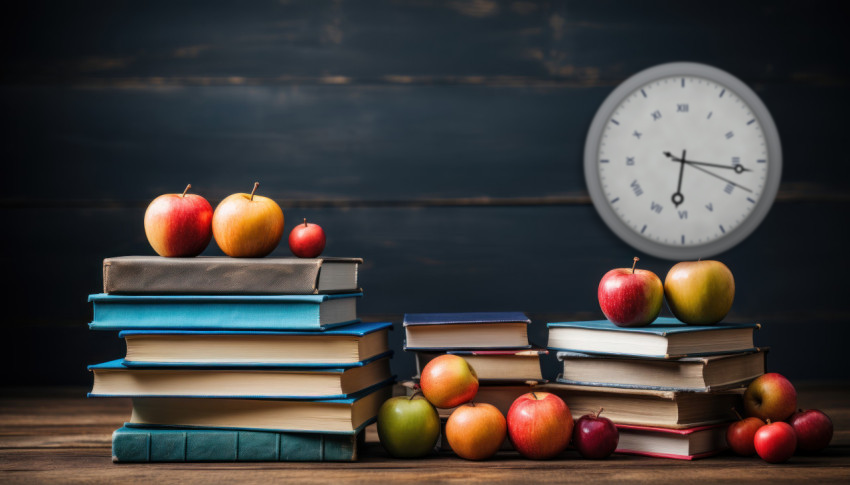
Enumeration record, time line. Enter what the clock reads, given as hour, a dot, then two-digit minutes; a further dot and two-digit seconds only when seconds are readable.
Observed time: 6.16.19
